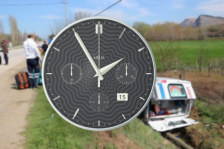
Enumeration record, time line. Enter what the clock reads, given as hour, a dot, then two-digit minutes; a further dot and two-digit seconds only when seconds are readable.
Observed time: 1.55
